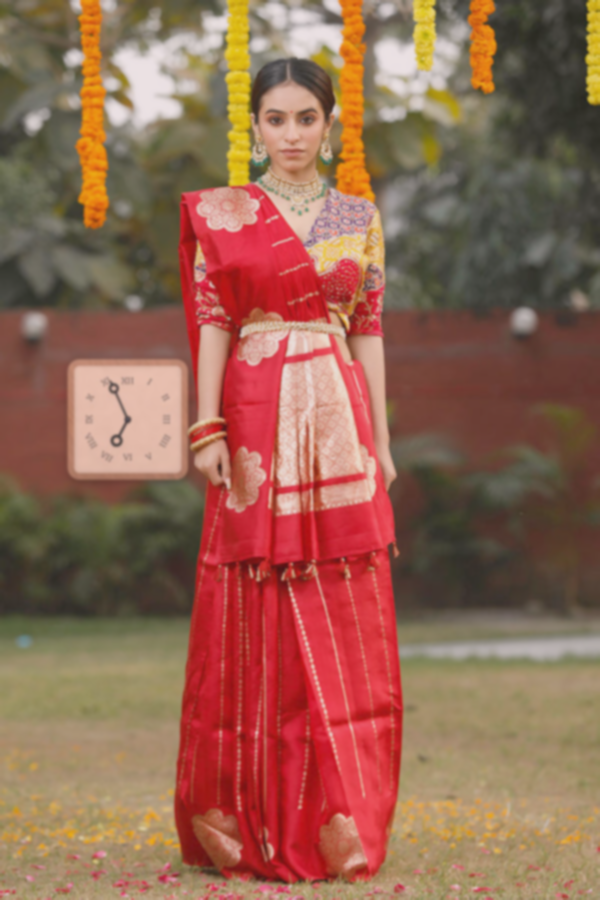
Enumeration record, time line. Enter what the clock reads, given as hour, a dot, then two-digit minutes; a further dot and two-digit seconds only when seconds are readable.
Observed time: 6.56
